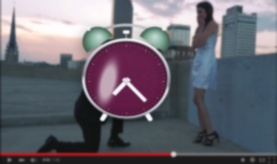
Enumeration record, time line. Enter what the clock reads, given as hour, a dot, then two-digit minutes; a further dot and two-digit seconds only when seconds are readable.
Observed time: 7.23
